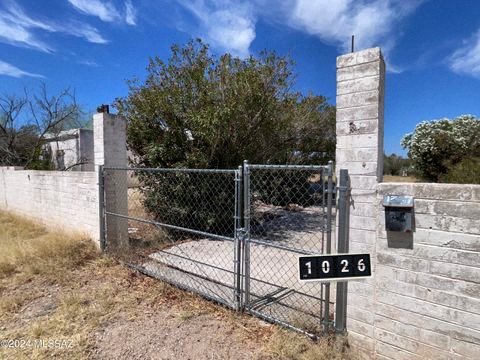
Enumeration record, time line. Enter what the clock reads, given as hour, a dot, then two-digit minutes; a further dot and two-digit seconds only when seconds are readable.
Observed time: 10.26
